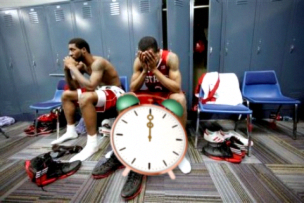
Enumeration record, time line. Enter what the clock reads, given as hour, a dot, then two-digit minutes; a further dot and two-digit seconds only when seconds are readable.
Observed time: 12.00
